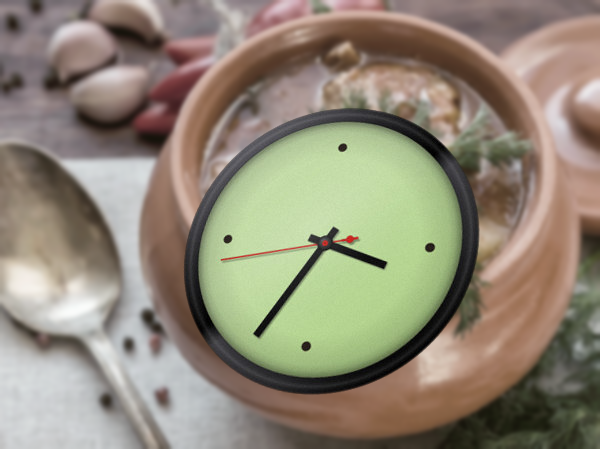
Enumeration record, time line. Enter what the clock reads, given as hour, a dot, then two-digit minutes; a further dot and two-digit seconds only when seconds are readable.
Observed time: 3.34.43
